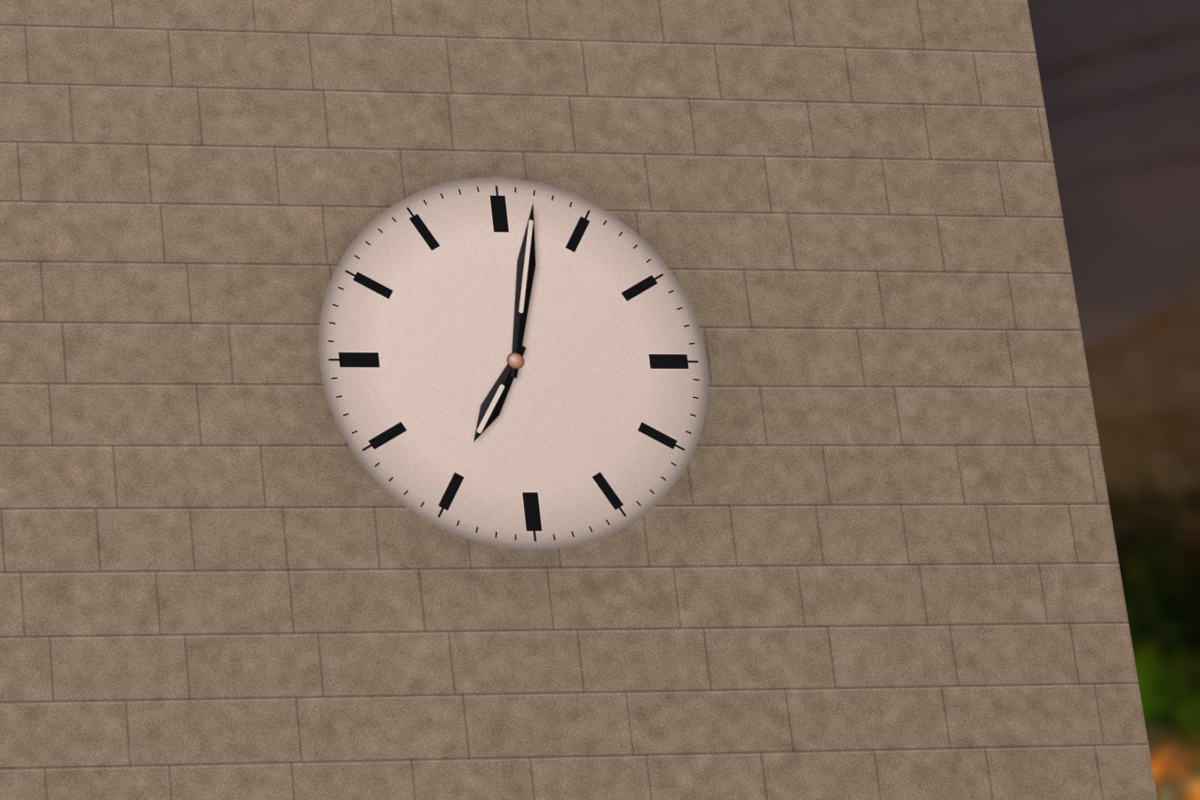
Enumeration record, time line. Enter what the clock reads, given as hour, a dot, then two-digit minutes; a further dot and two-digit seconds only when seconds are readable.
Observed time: 7.02
